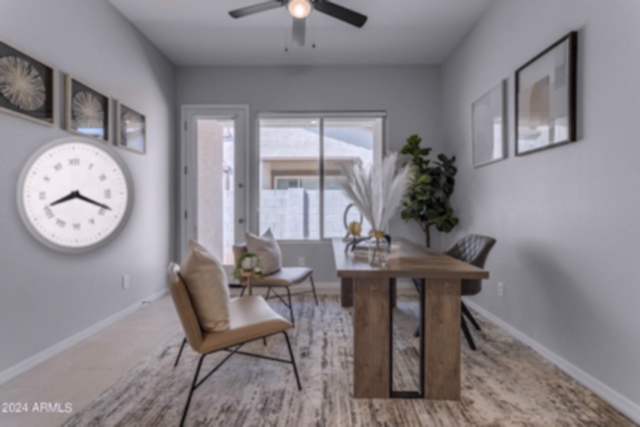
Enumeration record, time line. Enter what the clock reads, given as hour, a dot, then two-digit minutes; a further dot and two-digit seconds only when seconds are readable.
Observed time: 8.19
